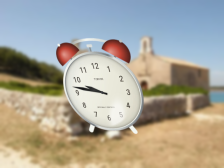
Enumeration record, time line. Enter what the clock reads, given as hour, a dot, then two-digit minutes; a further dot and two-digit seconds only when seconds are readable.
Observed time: 9.47
